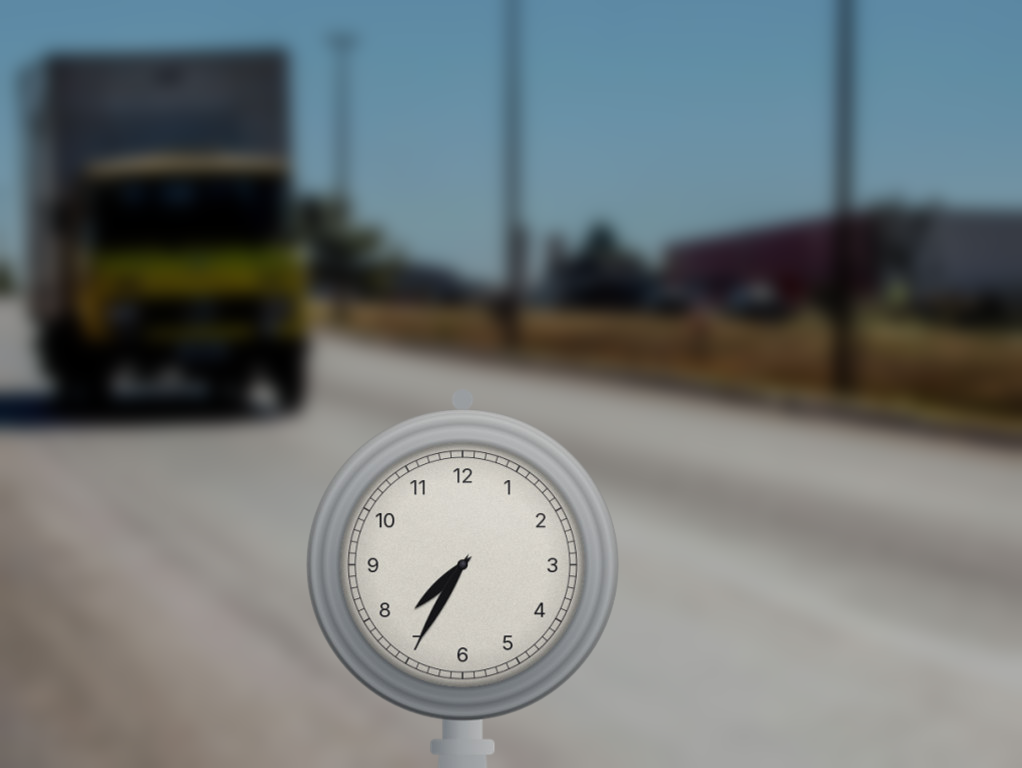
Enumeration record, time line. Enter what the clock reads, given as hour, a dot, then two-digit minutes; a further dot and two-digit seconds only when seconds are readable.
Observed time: 7.35
